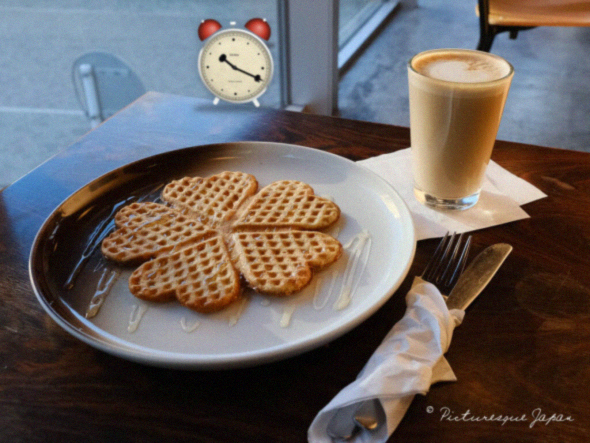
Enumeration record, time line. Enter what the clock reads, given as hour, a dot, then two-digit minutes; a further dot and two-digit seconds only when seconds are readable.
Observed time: 10.19
